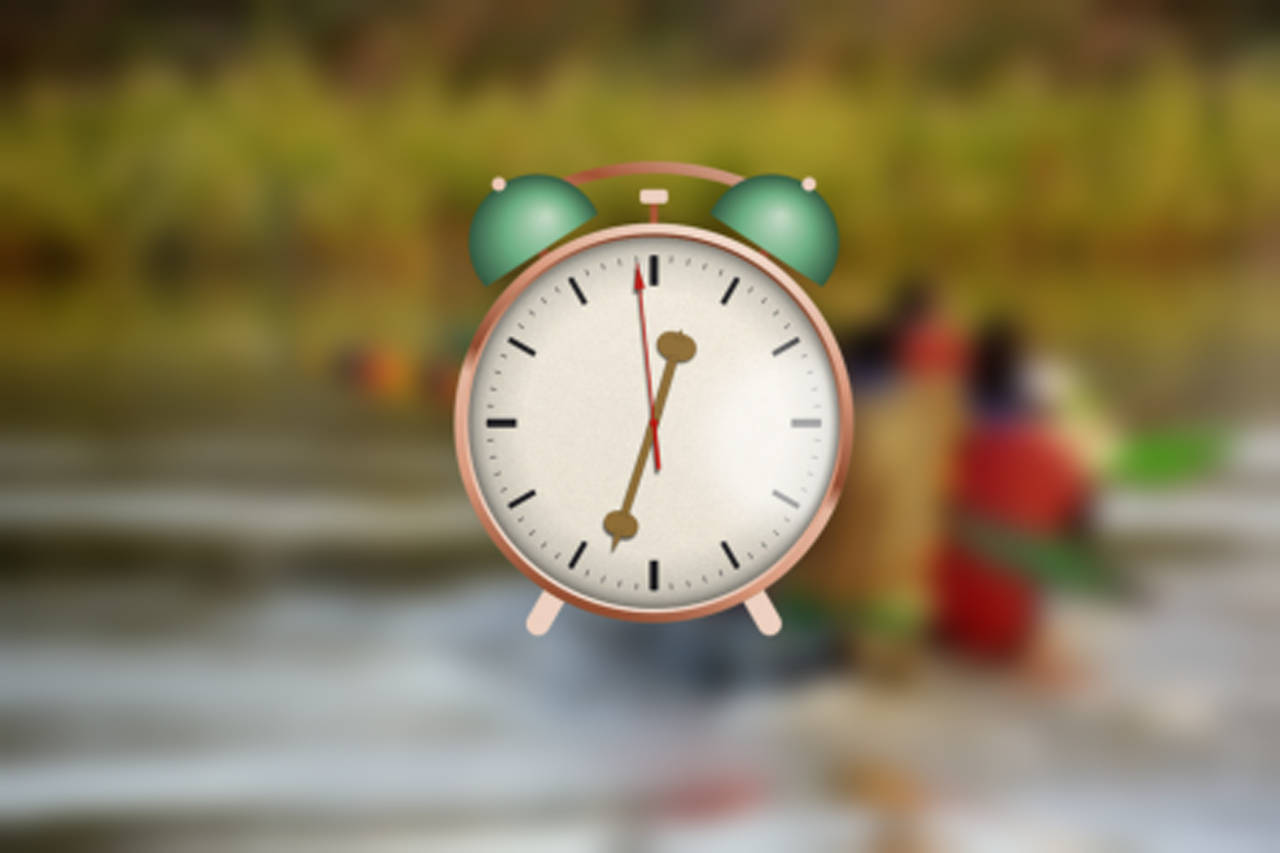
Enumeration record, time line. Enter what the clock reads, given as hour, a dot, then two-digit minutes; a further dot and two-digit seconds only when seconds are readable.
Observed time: 12.32.59
